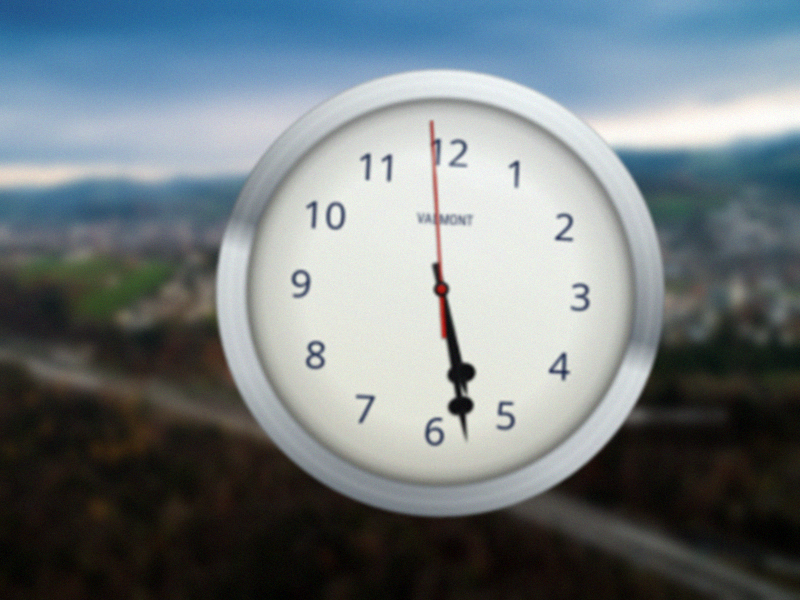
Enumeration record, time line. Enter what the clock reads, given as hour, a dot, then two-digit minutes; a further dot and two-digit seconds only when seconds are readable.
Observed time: 5.27.59
